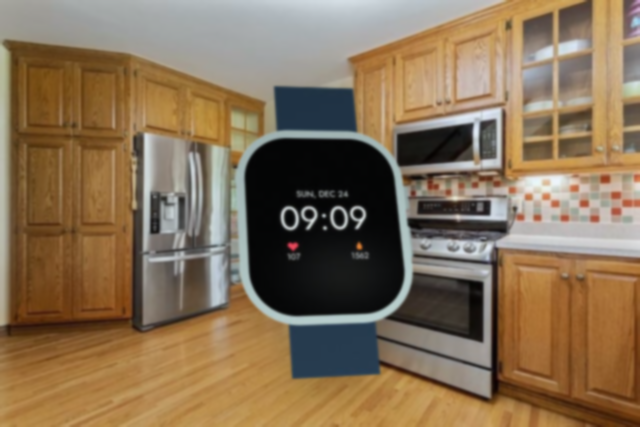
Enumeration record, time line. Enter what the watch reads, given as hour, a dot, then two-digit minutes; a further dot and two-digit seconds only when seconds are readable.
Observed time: 9.09
